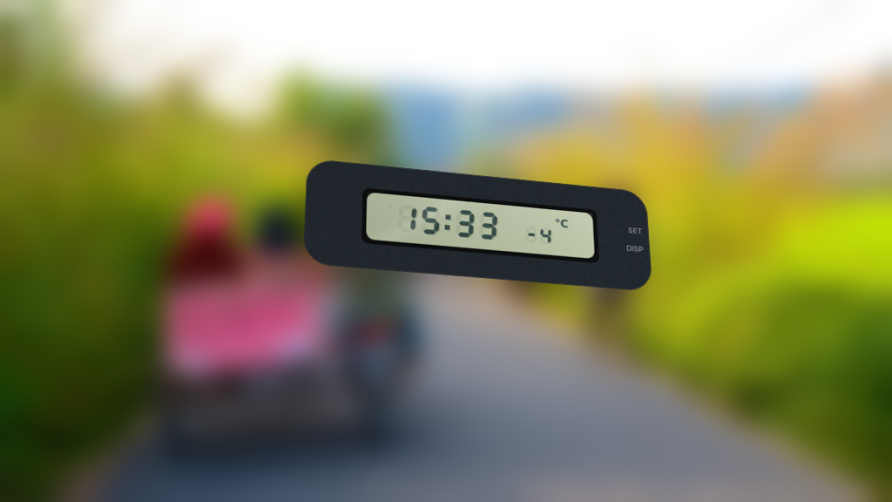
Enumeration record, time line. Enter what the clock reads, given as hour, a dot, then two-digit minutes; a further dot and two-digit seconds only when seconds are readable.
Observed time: 15.33
